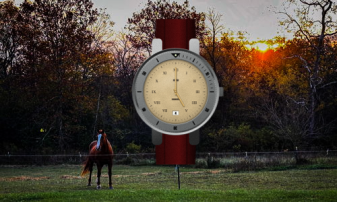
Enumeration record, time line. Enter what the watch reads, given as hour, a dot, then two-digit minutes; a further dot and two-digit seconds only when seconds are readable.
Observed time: 5.00
